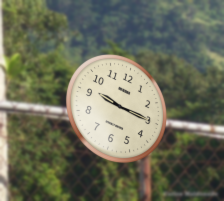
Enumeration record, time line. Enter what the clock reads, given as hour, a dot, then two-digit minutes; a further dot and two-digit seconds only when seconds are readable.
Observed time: 9.15
